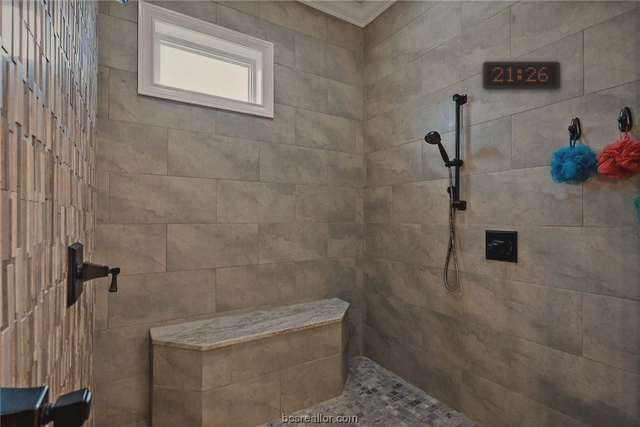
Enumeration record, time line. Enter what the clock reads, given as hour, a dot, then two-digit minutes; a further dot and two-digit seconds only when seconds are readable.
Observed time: 21.26
